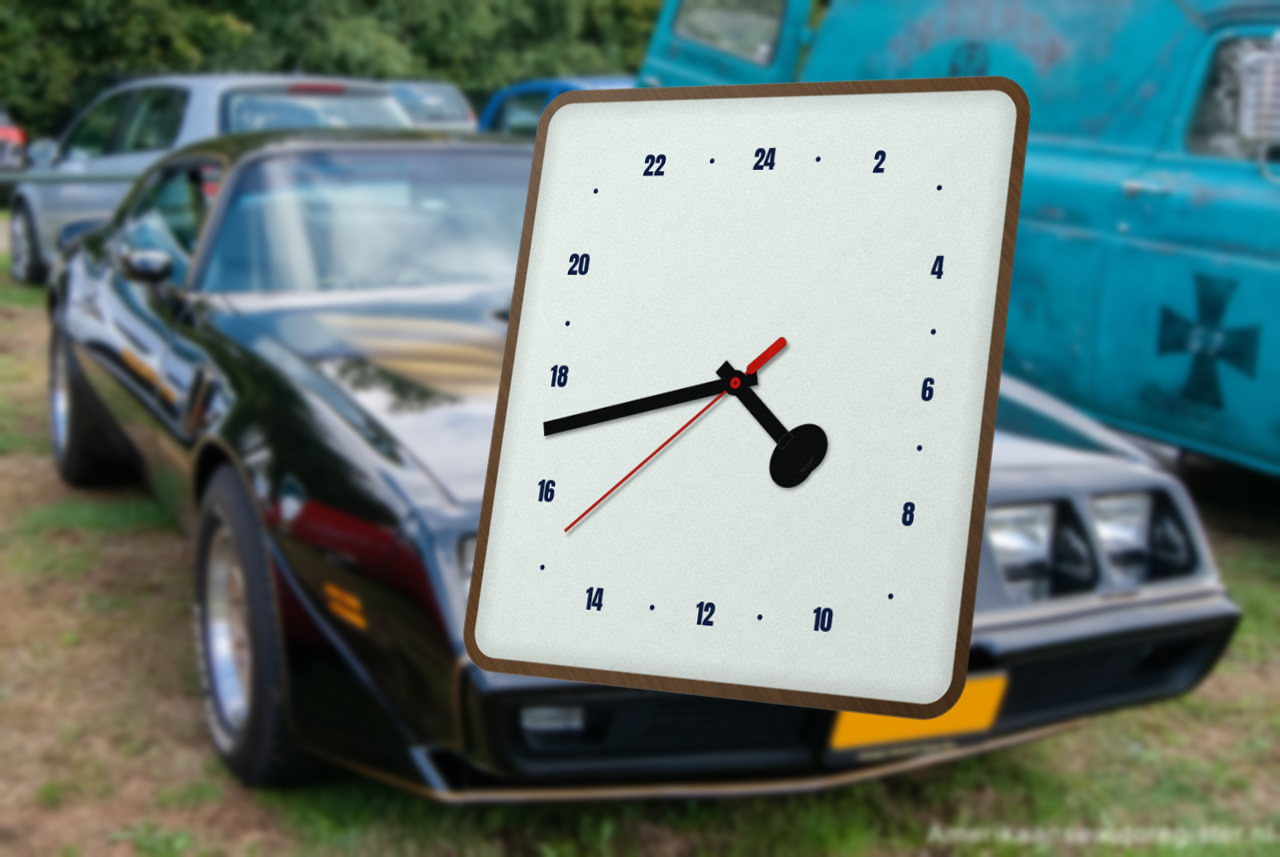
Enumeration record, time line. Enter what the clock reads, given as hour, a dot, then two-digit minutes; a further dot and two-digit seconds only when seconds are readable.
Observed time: 8.42.38
